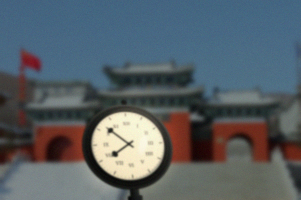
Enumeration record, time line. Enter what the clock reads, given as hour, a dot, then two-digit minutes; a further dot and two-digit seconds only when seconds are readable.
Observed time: 7.52
